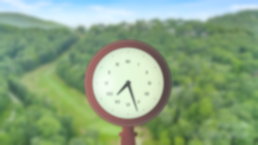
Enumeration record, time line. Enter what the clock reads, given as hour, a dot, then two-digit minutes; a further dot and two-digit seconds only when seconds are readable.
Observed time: 7.27
